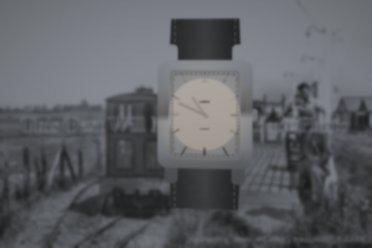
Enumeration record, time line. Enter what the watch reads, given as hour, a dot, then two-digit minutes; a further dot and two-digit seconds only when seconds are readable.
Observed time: 10.49
